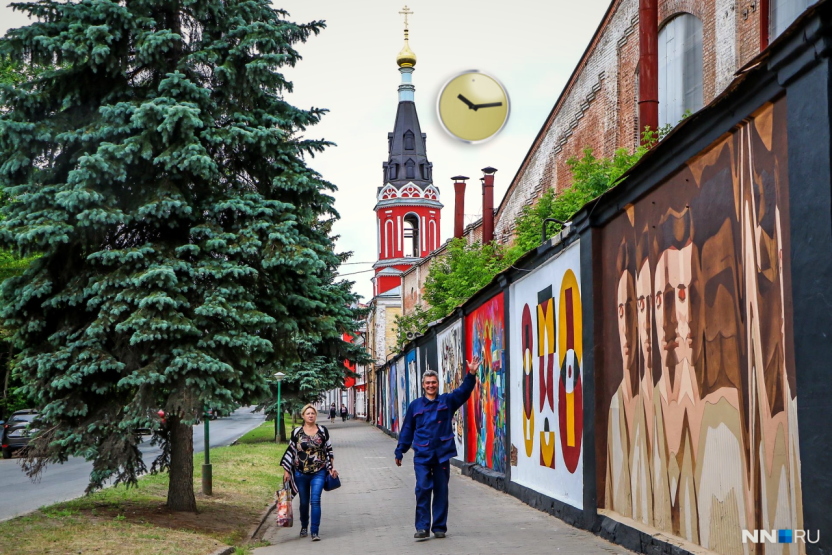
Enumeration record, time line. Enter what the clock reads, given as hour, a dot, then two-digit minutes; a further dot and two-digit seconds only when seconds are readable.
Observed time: 10.14
